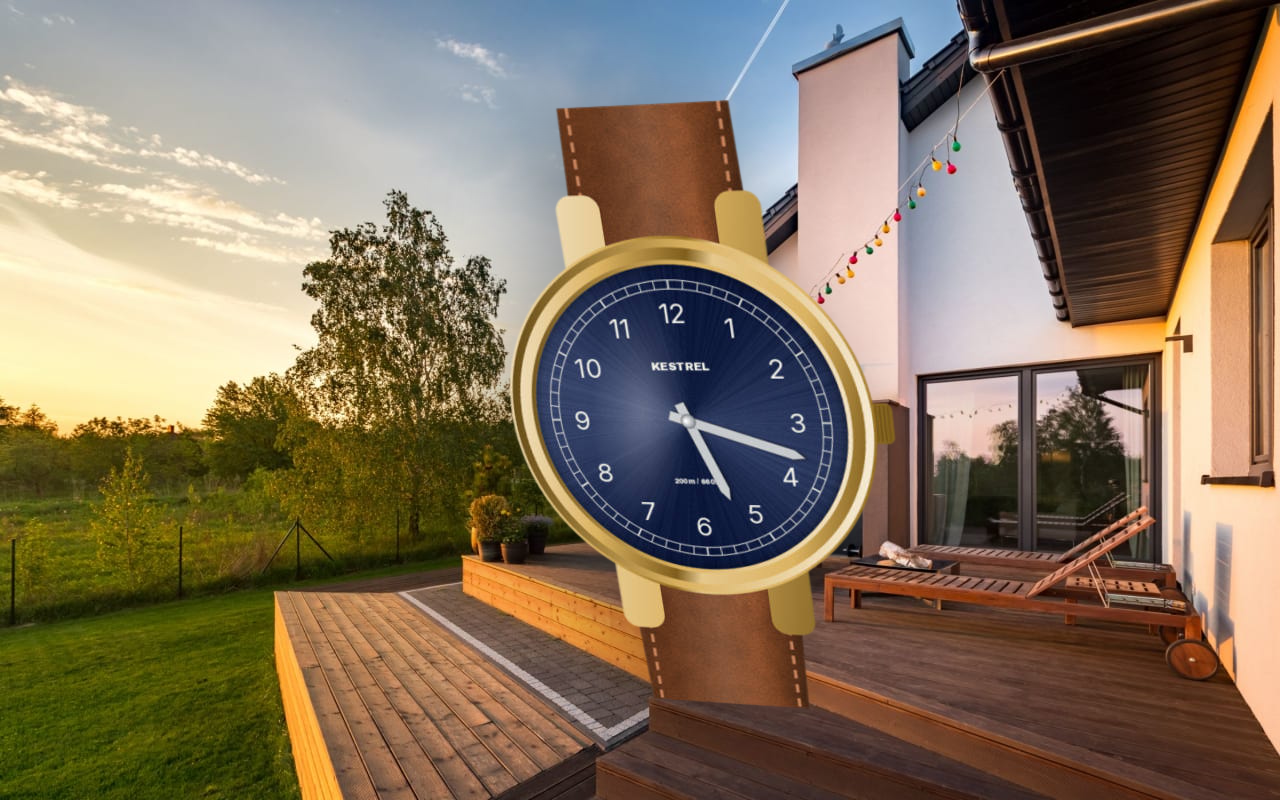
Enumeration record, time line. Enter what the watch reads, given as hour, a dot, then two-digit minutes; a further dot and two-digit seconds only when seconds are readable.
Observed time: 5.18
